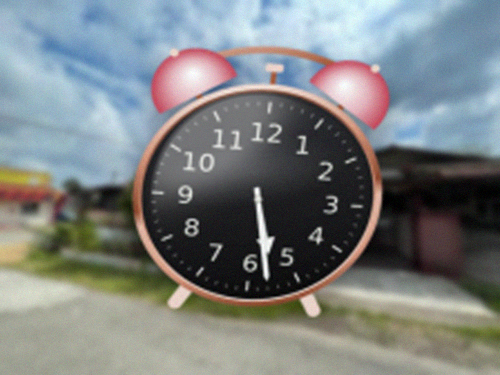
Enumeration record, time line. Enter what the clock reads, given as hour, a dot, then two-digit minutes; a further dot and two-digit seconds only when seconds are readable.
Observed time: 5.28
